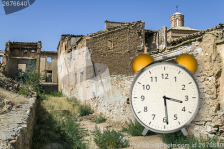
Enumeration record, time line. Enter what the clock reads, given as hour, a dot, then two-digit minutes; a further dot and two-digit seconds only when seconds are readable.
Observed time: 3.29
